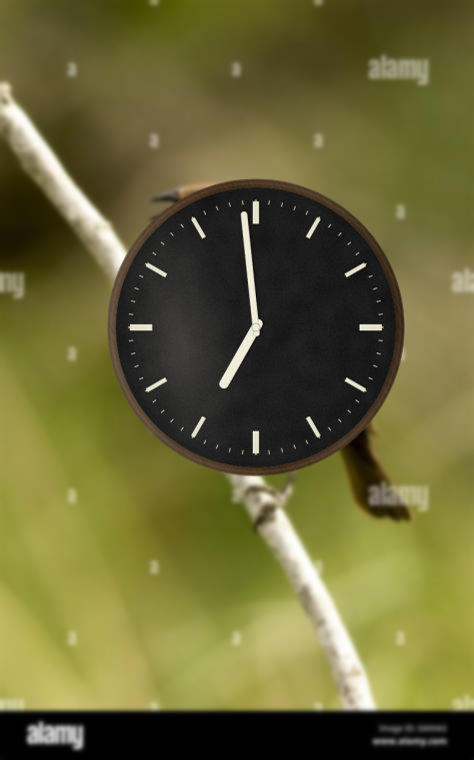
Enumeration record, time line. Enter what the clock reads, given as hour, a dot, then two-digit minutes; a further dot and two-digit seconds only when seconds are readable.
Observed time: 6.59
